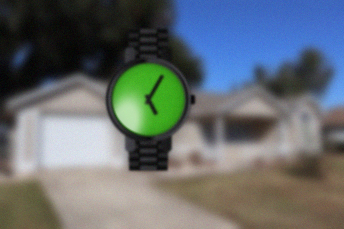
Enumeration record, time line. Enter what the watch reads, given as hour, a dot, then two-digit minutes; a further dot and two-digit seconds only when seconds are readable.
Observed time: 5.05
